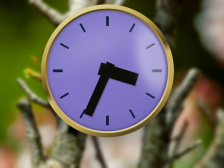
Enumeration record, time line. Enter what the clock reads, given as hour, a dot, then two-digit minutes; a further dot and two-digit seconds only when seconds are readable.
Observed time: 3.34
